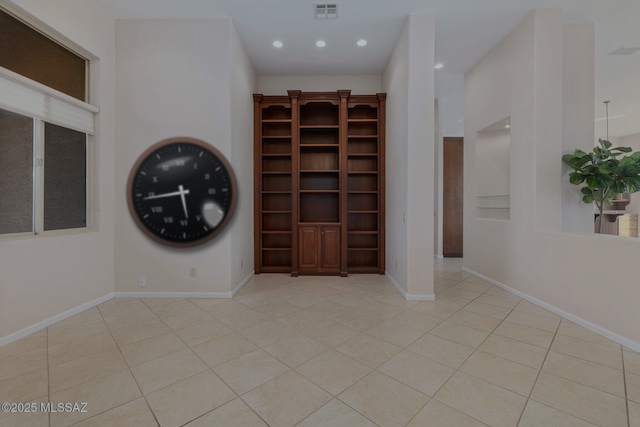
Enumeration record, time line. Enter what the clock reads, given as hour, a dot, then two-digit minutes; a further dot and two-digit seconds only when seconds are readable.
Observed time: 5.44
